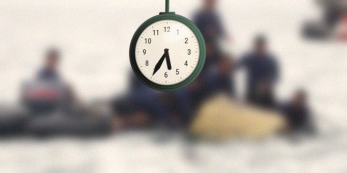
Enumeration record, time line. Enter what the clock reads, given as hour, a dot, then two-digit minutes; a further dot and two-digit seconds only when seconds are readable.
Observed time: 5.35
